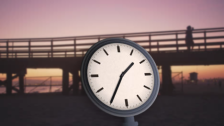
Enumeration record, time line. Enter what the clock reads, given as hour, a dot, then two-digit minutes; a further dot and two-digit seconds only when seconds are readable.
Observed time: 1.35
